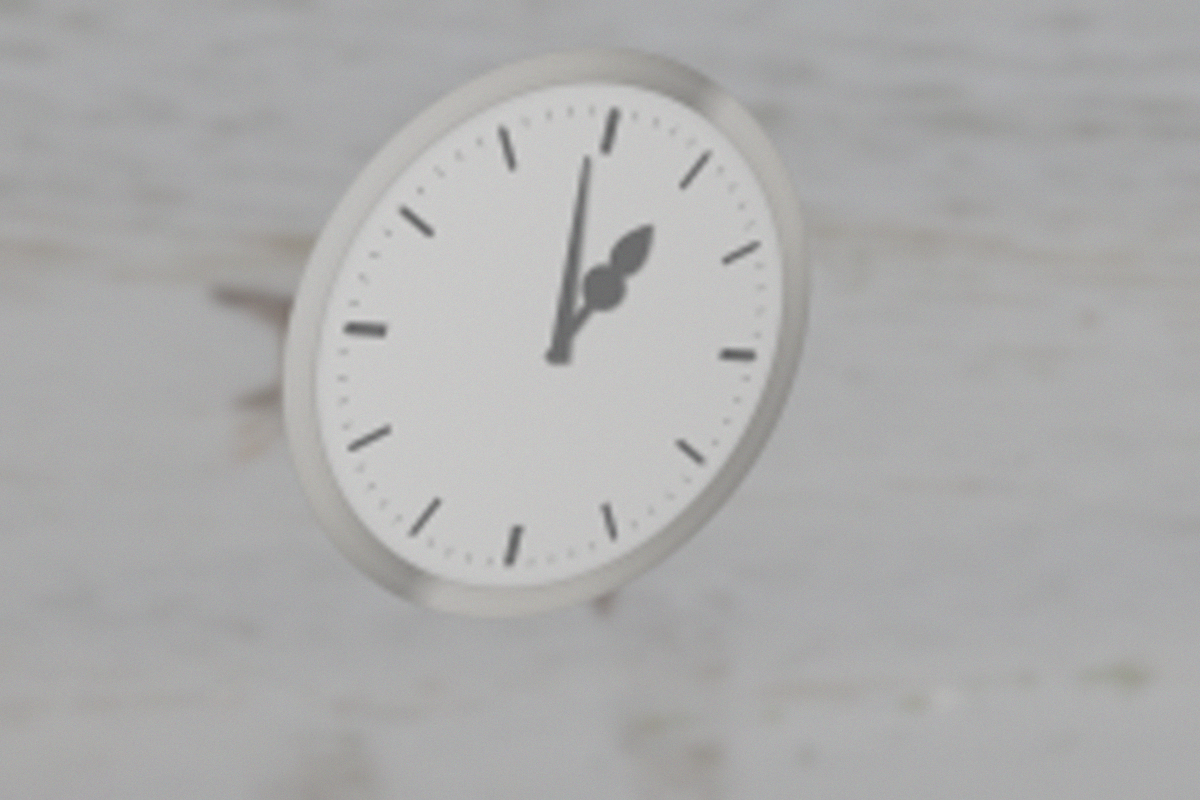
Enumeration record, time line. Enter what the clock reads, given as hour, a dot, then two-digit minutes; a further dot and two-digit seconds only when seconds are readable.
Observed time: 12.59
